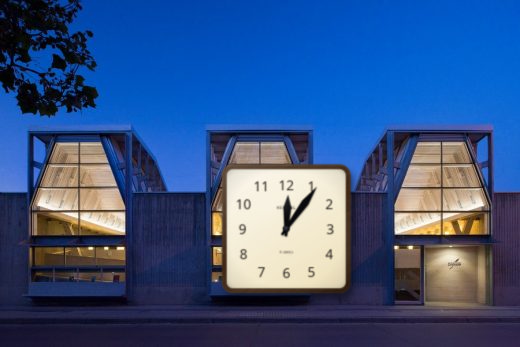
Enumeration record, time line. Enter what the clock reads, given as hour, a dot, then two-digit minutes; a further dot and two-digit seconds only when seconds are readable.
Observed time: 12.06
